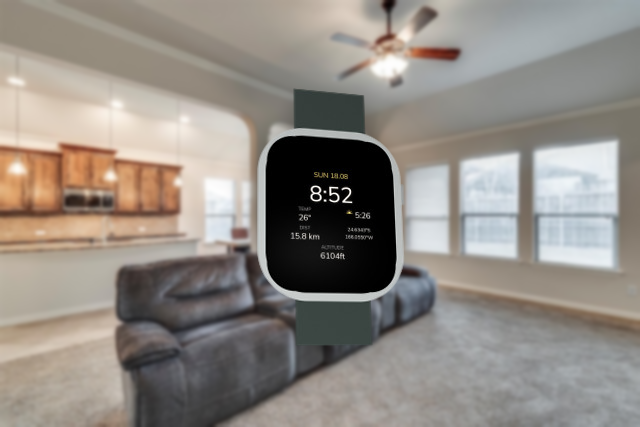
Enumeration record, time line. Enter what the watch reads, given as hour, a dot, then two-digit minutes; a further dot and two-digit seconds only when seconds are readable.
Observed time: 8.52
